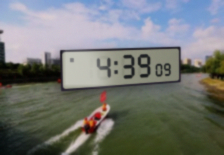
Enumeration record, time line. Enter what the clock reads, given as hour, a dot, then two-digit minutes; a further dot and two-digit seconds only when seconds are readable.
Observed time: 4.39.09
